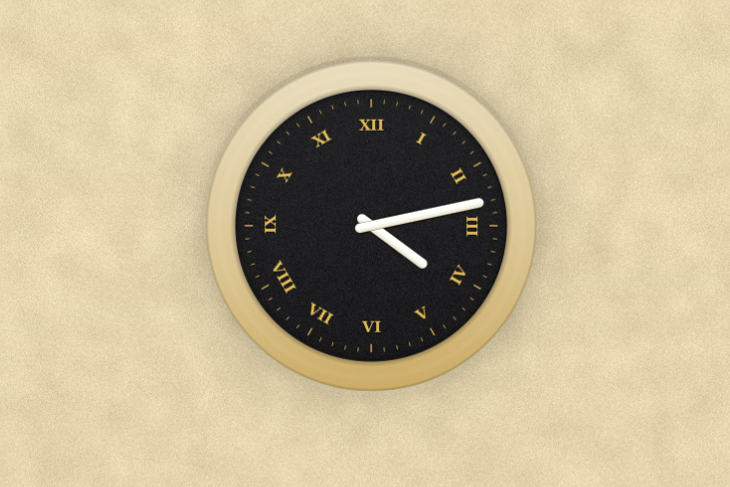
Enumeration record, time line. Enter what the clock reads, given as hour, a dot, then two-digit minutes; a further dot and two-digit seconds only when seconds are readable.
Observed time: 4.13
